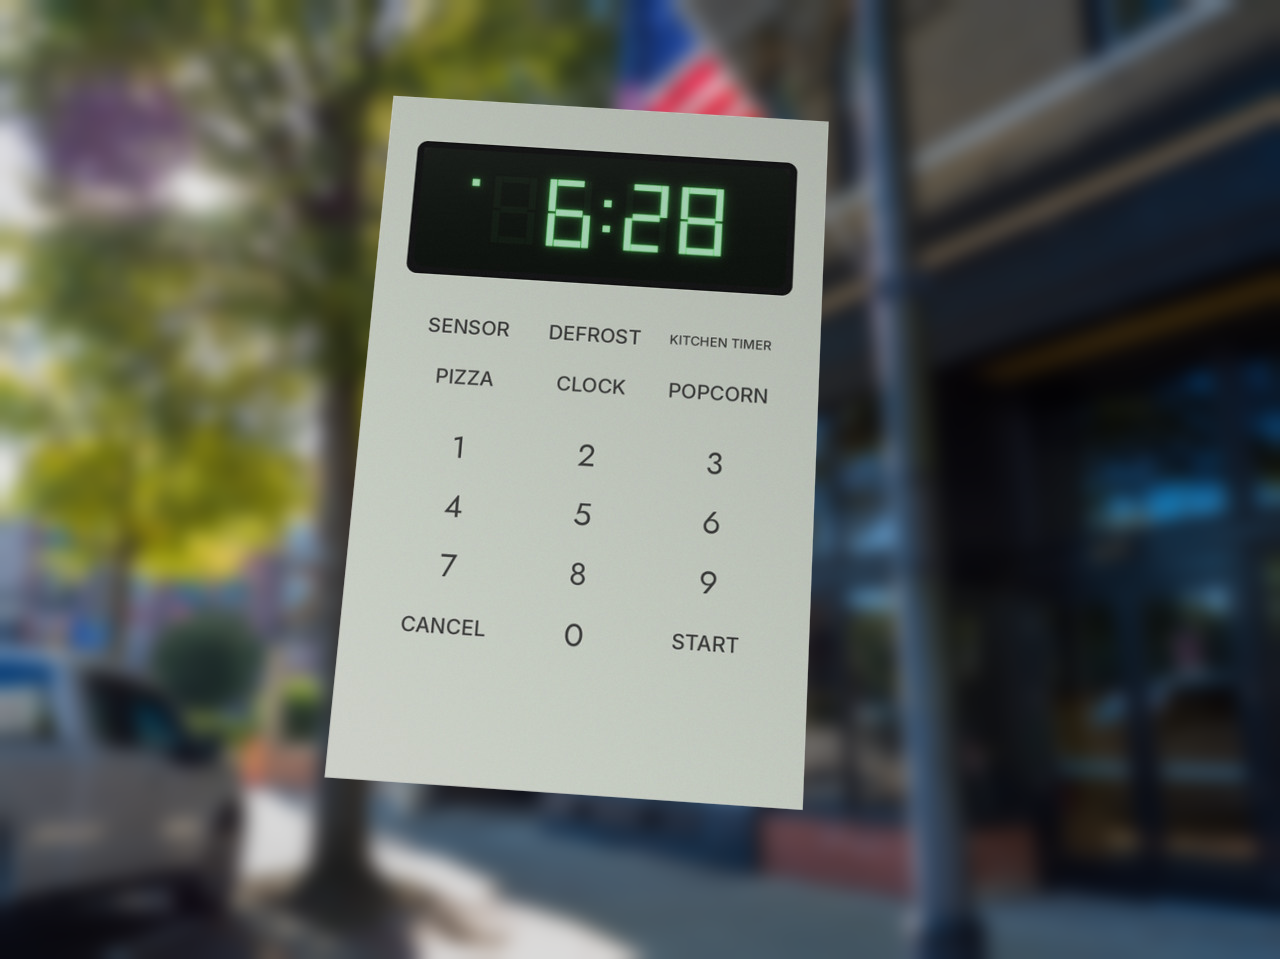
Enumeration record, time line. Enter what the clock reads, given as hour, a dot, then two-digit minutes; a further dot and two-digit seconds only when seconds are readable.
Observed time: 6.28
